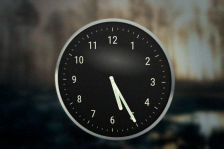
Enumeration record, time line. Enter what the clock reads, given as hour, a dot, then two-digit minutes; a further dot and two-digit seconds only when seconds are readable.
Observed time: 5.25
